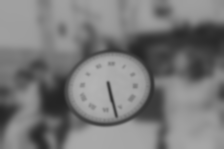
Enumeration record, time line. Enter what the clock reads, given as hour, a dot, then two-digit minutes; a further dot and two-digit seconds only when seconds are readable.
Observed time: 5.27
